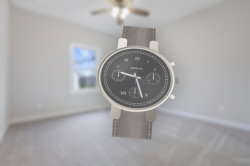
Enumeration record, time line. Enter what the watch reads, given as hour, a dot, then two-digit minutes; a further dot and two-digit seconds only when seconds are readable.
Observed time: 9.27
